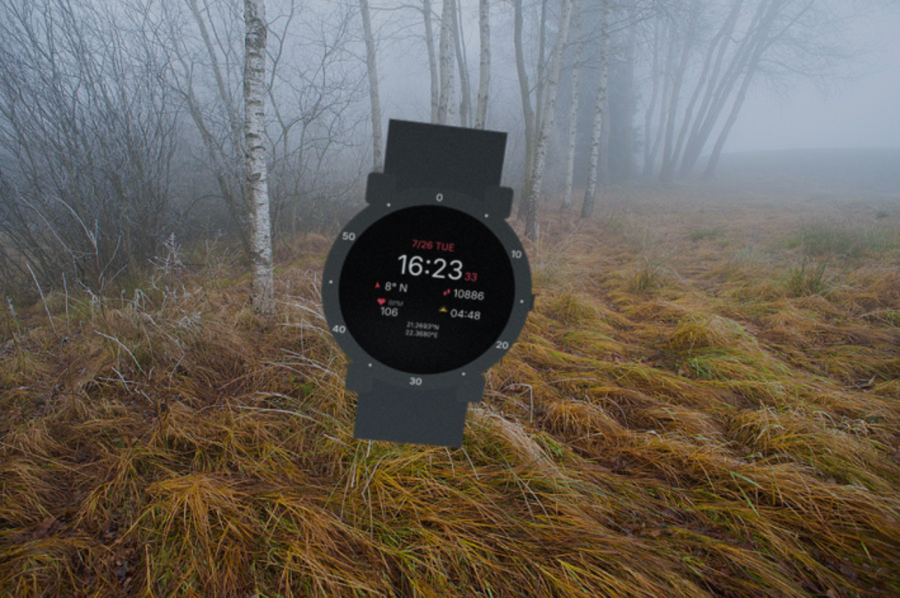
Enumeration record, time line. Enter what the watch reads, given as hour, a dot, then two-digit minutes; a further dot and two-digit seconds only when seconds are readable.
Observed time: 16.23
